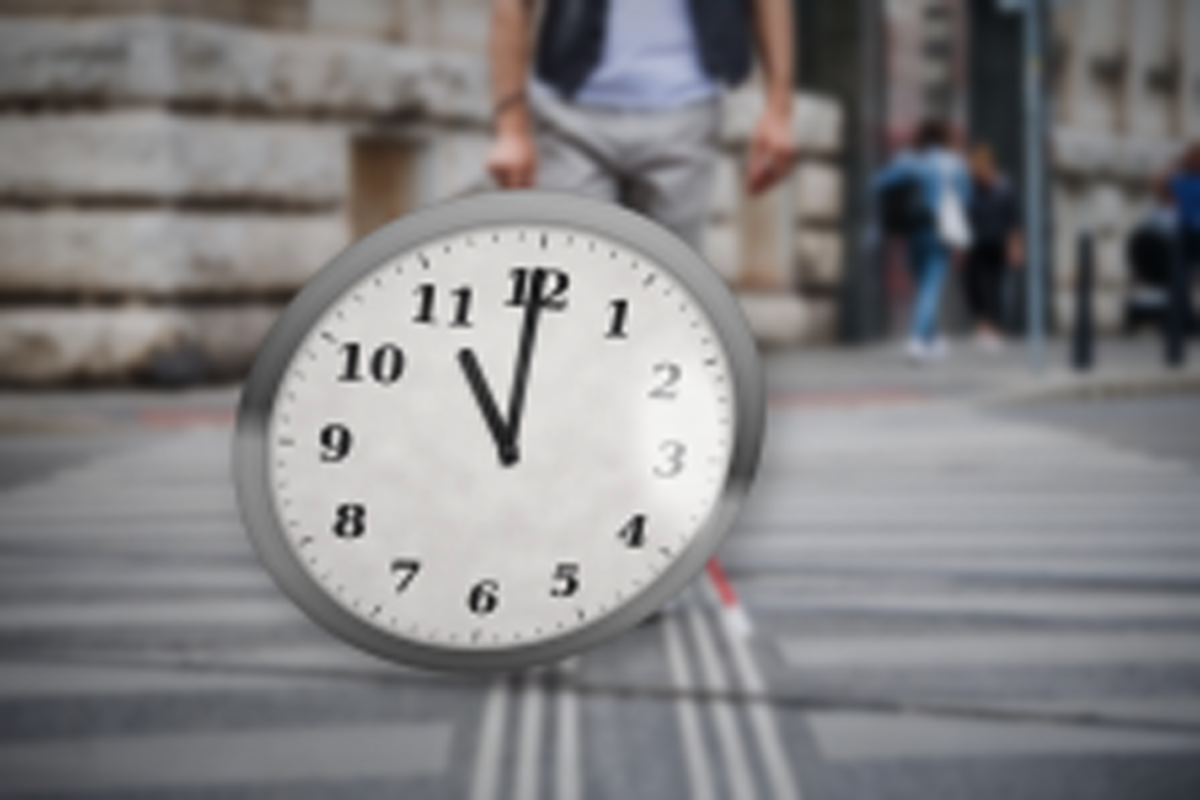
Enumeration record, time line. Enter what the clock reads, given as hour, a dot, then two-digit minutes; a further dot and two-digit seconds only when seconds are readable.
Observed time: 11.00
